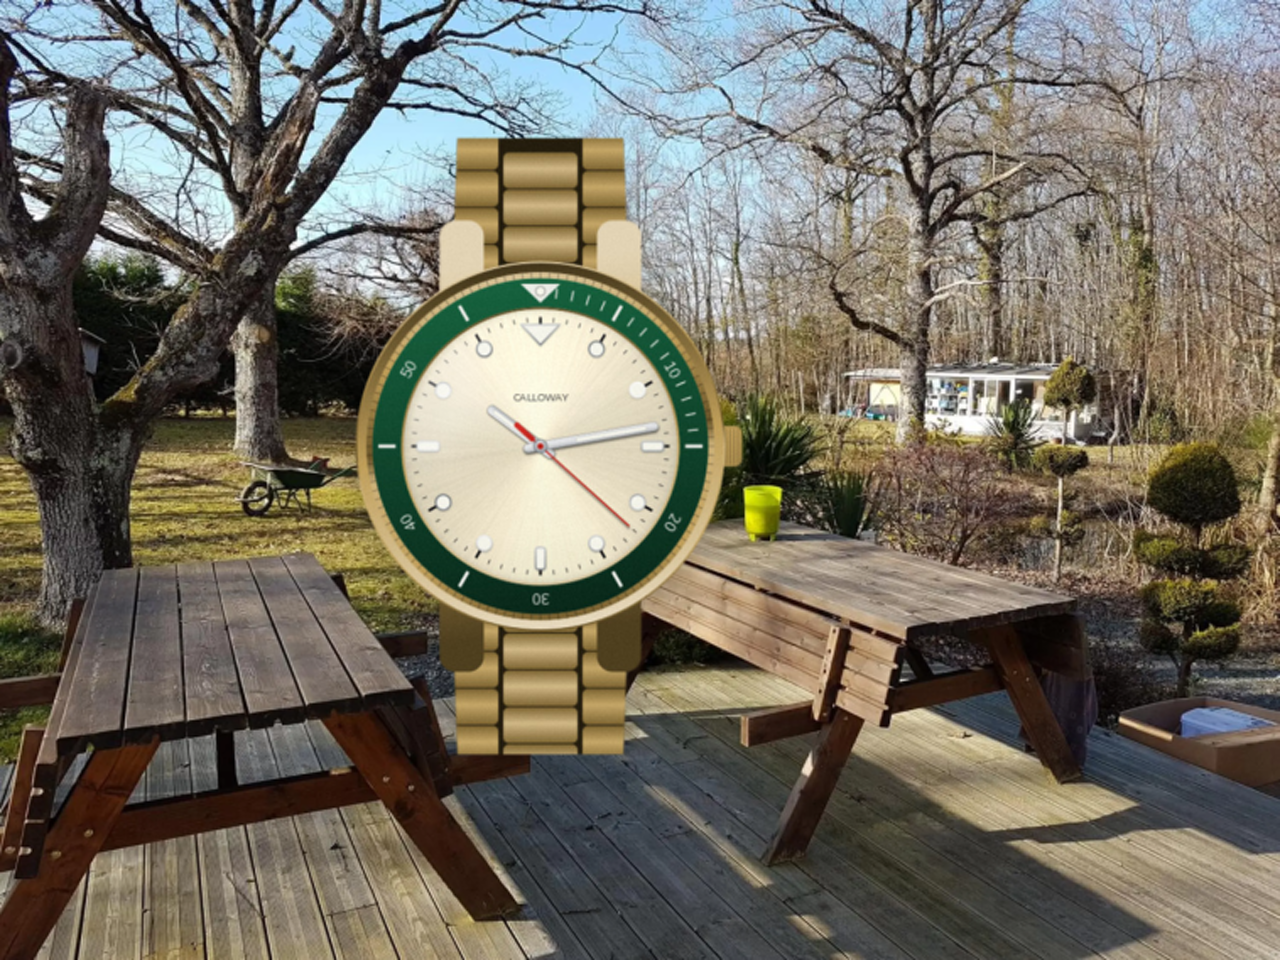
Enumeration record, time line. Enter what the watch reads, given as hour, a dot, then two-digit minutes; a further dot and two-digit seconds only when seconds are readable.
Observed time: 10.13.22
